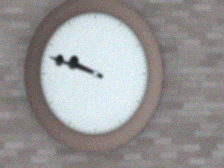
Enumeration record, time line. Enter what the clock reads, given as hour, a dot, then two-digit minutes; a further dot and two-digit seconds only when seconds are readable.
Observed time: 9.48
